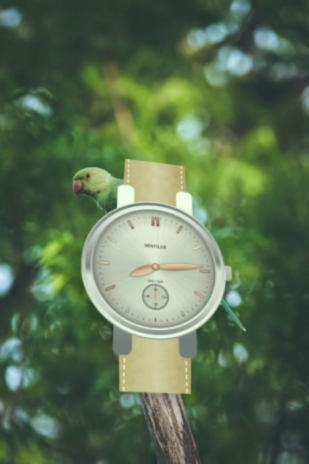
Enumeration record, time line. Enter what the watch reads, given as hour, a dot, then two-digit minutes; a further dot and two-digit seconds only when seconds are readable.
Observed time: 8.14
